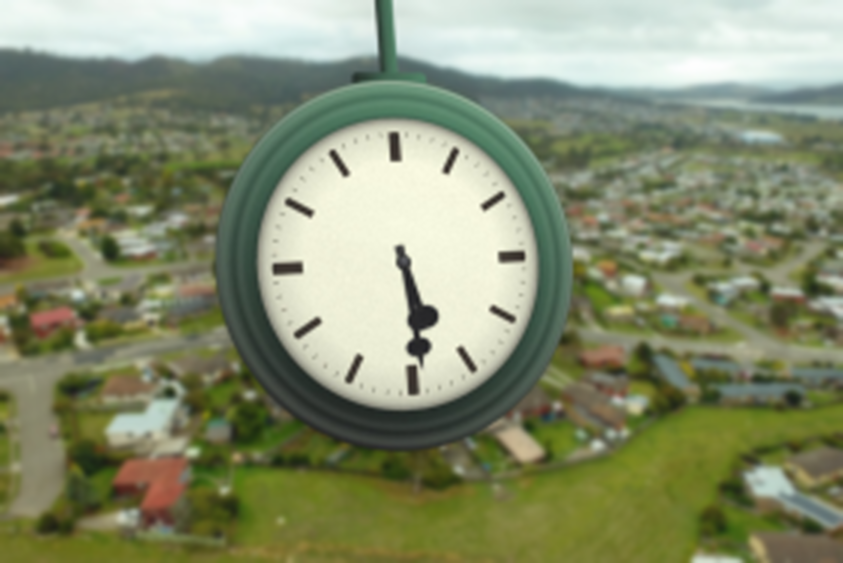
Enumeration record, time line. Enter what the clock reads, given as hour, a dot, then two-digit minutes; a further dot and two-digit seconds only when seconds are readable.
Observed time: 5.29
